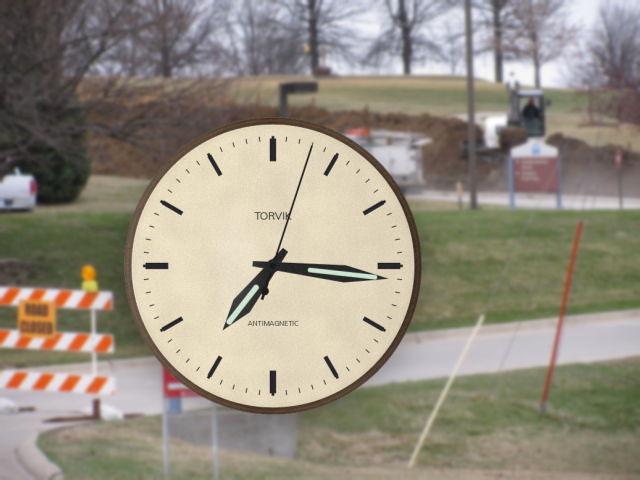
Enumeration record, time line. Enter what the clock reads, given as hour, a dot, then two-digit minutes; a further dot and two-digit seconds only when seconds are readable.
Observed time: 7.16.03
